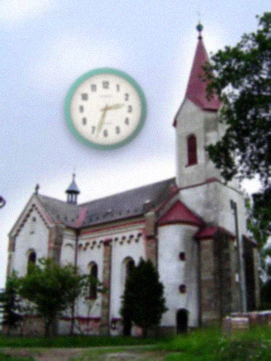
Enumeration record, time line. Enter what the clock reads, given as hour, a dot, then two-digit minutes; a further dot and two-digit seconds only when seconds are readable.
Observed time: 2.33
